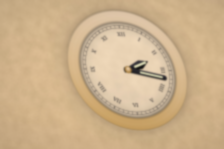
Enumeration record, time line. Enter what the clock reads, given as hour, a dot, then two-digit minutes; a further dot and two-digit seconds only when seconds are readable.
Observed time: 2.17
